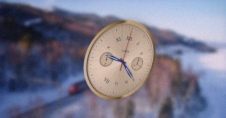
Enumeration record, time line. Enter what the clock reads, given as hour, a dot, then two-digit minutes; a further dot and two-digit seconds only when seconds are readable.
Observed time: 9.22
